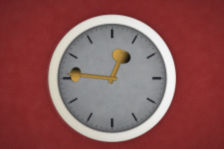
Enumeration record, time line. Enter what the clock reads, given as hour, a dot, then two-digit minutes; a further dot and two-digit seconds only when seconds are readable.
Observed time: 12.46
